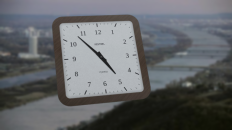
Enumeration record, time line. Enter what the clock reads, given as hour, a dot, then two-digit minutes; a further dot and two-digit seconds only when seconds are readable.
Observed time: 4.53
